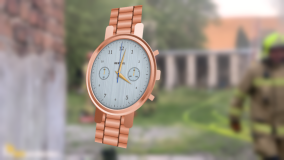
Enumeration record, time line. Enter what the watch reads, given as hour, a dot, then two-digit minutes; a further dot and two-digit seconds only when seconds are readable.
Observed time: 4.02
